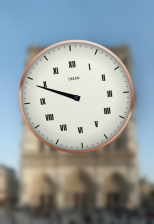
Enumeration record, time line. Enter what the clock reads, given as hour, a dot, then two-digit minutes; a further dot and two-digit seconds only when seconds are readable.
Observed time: 9.49
